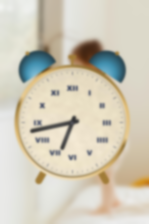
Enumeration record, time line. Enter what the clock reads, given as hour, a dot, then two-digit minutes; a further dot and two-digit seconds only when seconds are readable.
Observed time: 6.43
